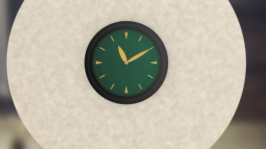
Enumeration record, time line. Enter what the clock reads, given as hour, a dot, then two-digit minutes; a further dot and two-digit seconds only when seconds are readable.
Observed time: 11.10
